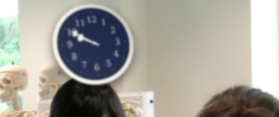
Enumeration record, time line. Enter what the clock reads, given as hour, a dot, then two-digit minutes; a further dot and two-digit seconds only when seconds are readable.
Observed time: 9.50
